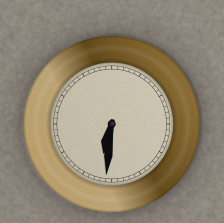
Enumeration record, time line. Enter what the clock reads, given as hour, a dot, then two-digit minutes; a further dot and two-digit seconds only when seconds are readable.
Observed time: 6.31
